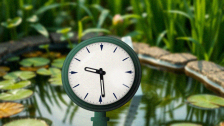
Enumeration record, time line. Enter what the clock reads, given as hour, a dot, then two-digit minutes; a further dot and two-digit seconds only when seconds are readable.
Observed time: 9.29
